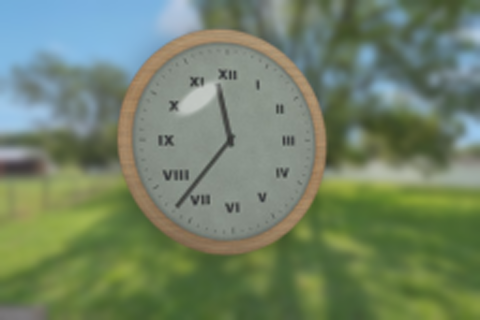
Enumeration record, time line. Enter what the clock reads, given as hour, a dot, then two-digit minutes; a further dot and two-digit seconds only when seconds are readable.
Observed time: 11.37
